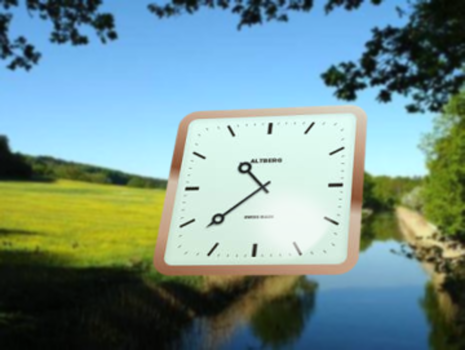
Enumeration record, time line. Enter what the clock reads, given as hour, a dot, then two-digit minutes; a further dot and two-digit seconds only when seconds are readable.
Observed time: 10.38
